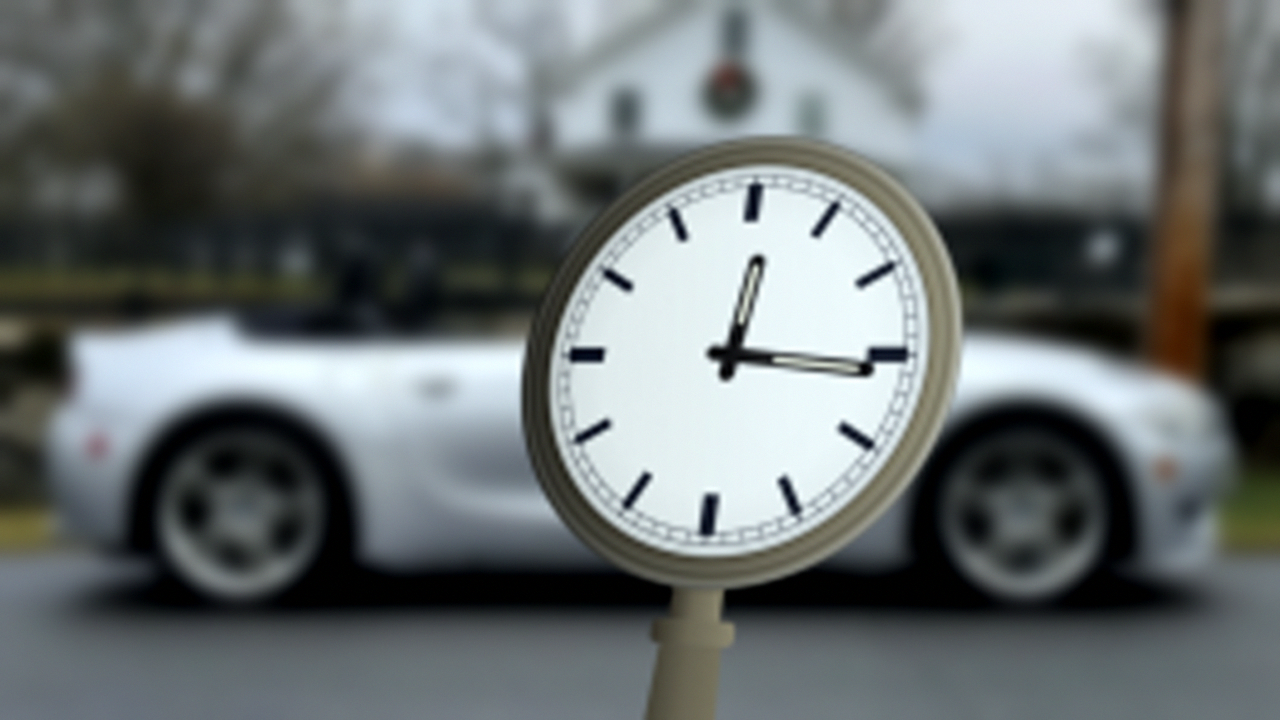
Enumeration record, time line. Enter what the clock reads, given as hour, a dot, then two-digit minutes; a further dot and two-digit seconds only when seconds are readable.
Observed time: 12.16
